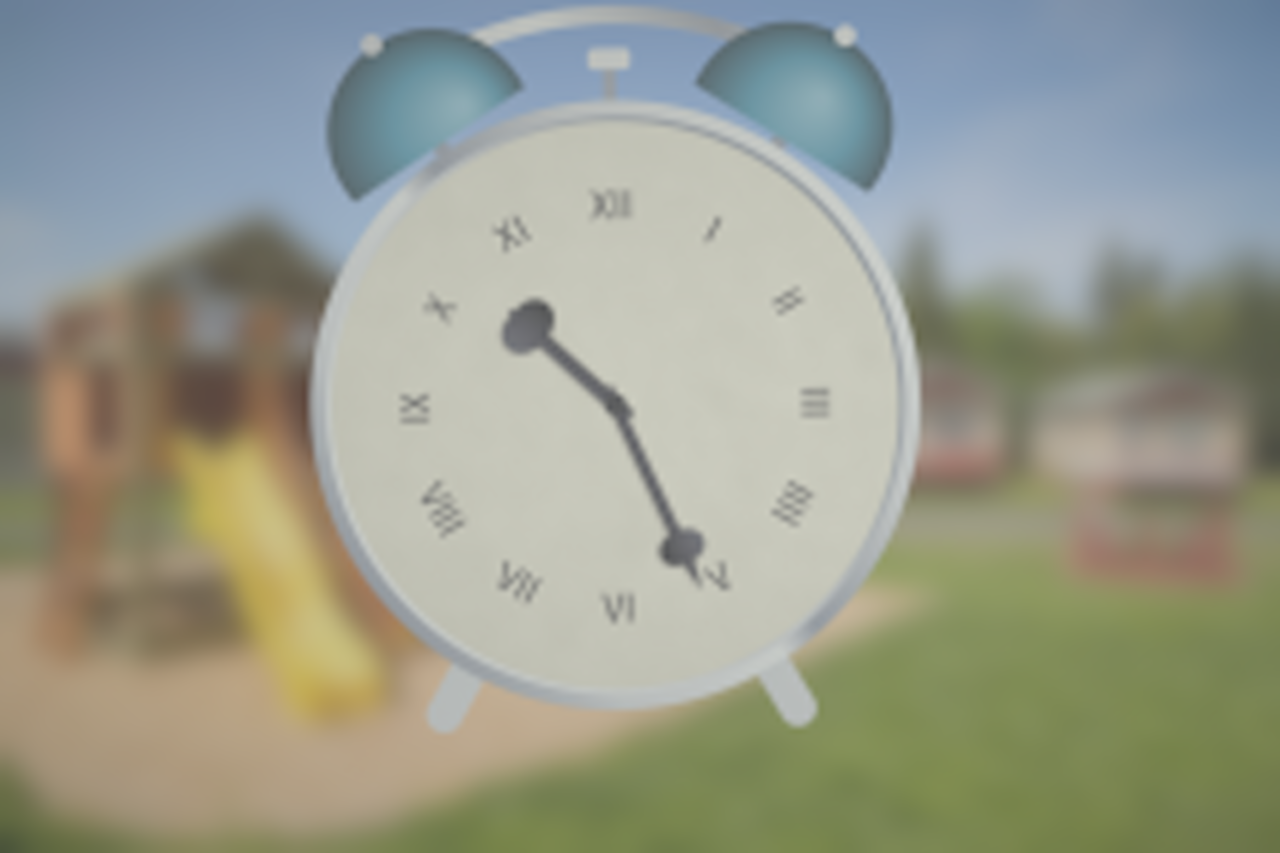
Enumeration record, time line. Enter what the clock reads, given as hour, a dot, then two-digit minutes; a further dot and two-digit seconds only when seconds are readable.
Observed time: 10.26
